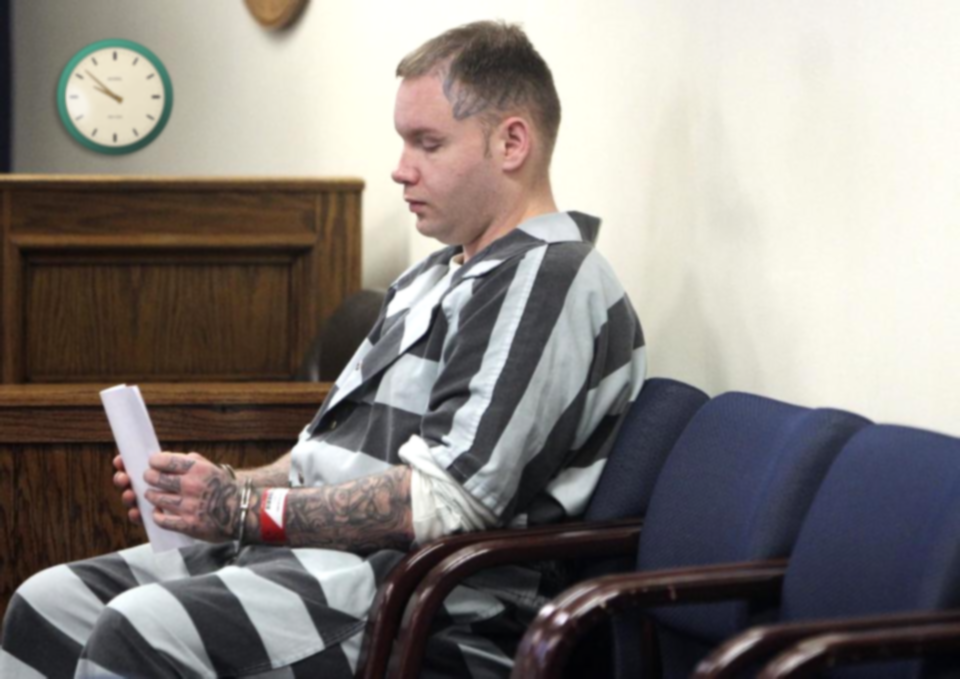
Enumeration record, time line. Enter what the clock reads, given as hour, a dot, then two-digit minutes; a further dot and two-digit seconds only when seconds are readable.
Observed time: 9.52
